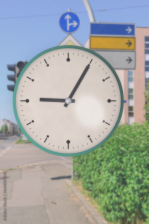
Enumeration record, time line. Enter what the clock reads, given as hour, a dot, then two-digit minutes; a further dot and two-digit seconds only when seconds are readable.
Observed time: 9.05
